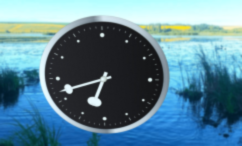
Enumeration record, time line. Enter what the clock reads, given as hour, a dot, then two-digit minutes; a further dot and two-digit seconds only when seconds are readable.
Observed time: 6.42
